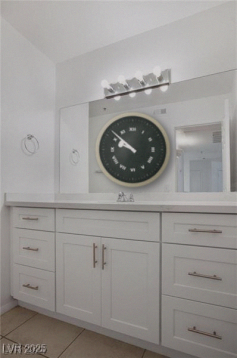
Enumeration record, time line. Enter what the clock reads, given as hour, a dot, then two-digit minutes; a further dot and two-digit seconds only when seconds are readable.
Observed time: 9.52
